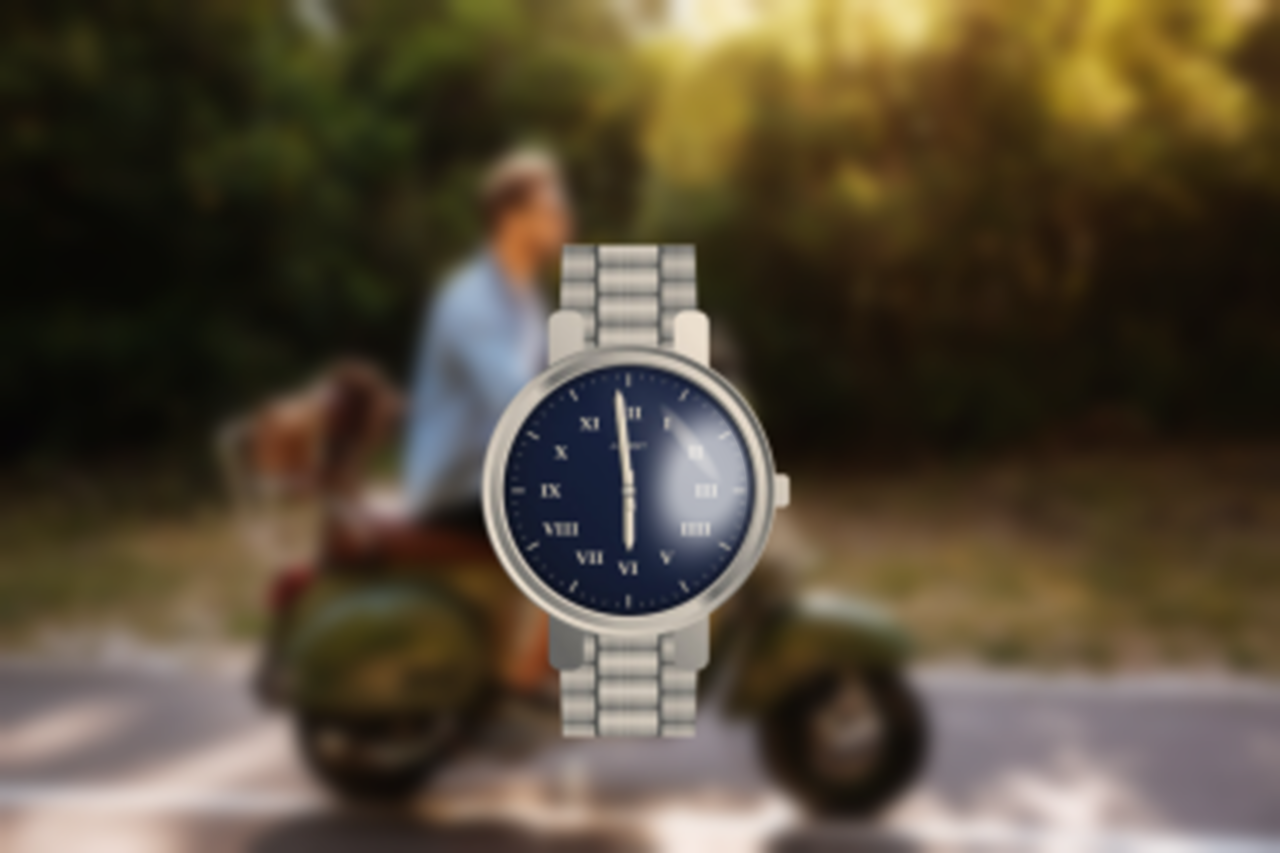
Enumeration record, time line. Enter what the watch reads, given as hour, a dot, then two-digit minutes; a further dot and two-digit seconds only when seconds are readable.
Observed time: 5.59
